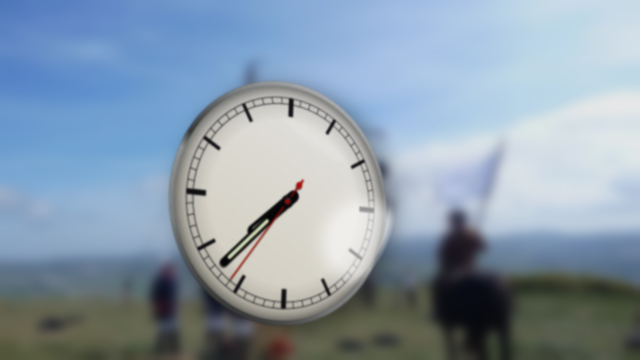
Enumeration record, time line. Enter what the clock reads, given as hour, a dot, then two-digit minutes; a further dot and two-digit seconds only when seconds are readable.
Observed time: 7.37.36
